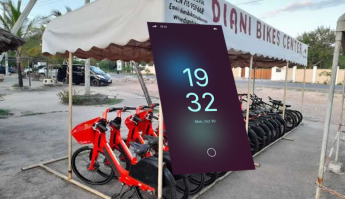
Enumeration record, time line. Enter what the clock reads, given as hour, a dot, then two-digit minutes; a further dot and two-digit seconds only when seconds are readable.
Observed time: 19.32
